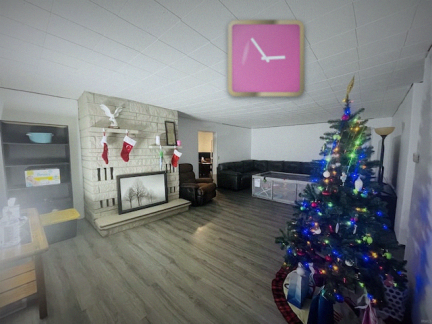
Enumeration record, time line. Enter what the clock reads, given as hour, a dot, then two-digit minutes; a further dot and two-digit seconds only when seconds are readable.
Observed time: 2.54
